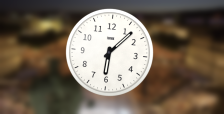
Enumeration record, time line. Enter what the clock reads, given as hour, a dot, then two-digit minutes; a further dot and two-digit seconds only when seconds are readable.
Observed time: 6.07
